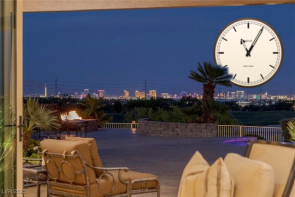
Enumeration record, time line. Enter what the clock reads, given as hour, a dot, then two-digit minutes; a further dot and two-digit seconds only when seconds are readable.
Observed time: 11.05
